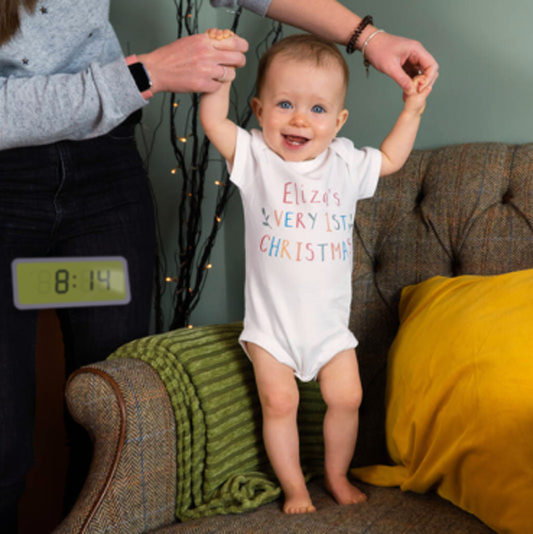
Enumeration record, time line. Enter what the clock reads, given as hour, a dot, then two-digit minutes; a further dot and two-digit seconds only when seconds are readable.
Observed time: 8.14
